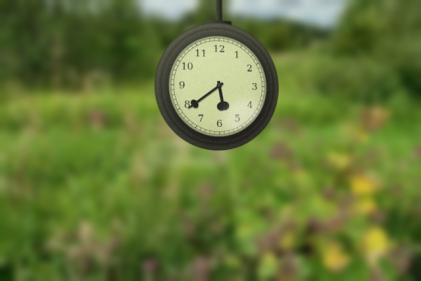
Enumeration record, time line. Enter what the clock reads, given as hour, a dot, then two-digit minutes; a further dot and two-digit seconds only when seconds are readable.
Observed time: 5.39
